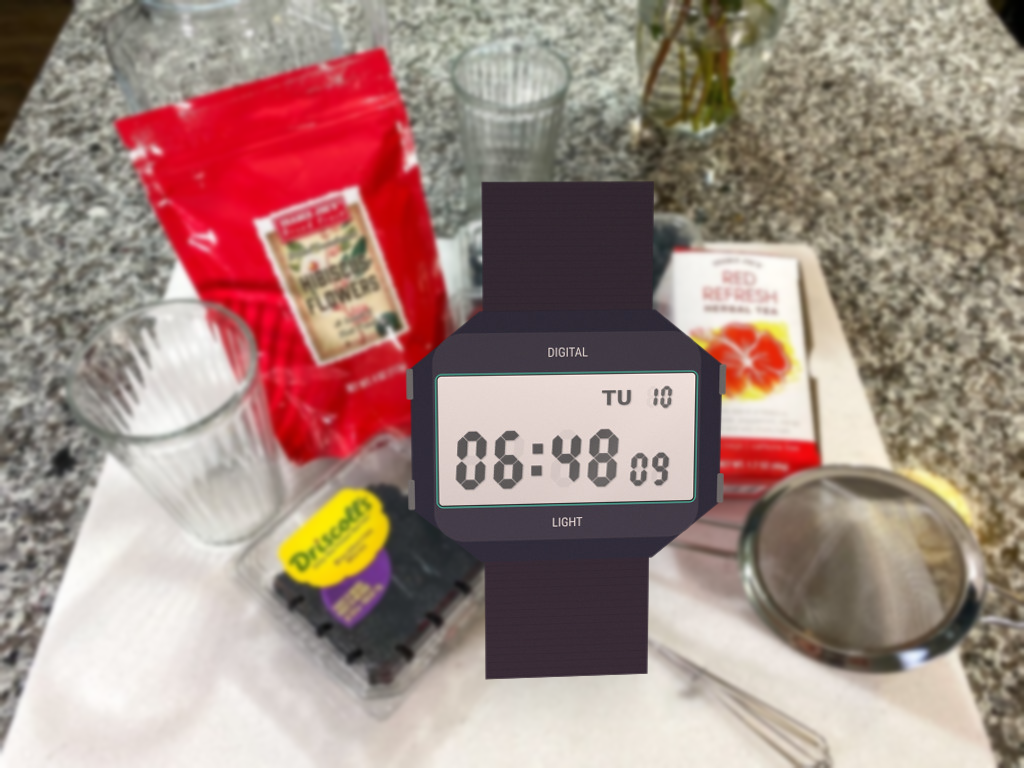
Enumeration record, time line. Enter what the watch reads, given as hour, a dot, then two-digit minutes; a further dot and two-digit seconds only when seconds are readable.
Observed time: 6.48.09
